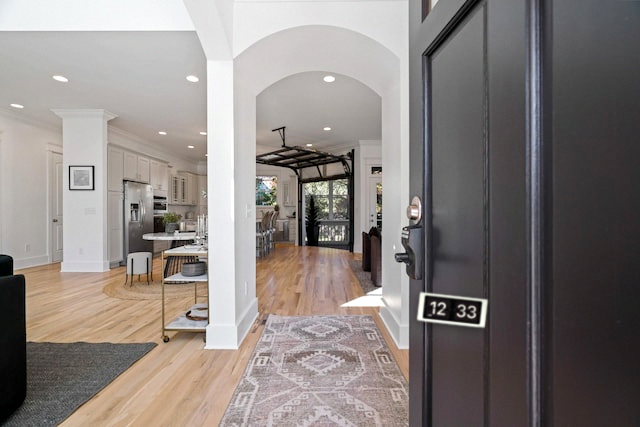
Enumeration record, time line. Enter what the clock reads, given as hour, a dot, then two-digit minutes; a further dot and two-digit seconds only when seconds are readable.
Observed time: 12.33
